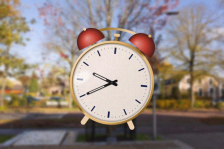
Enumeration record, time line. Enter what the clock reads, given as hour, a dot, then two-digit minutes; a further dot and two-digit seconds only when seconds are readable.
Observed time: 9.40
